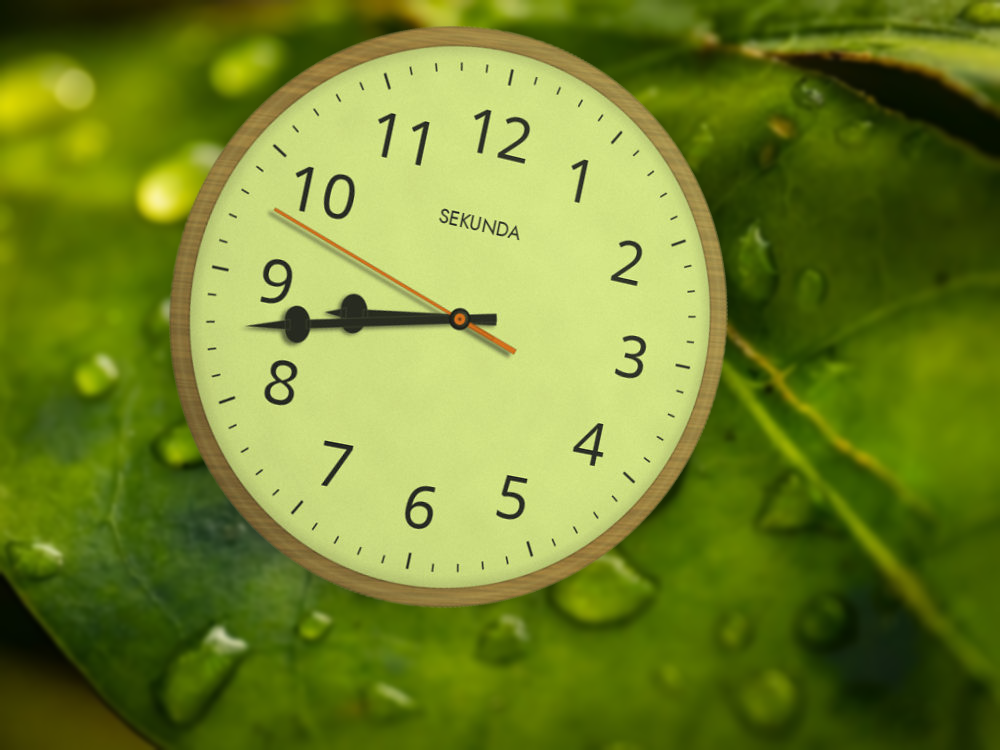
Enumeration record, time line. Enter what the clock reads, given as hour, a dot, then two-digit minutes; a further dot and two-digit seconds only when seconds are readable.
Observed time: 8.42.48
